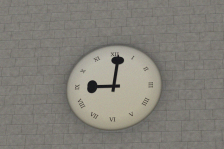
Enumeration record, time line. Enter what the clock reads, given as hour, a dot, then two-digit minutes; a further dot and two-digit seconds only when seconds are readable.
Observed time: 9.01
